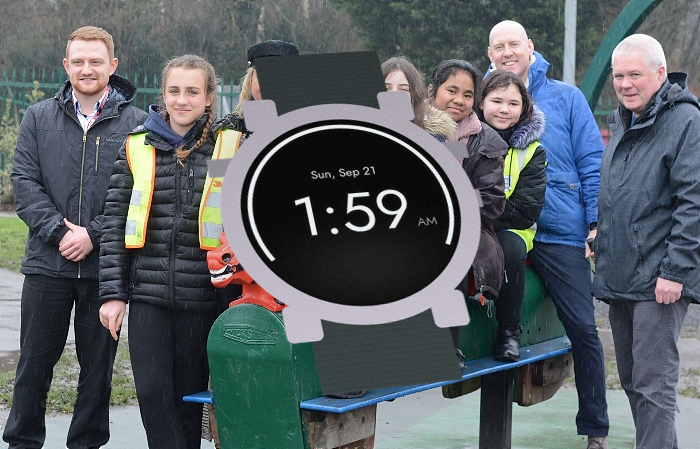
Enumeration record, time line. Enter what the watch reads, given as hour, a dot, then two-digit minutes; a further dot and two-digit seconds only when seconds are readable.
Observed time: 1.59
